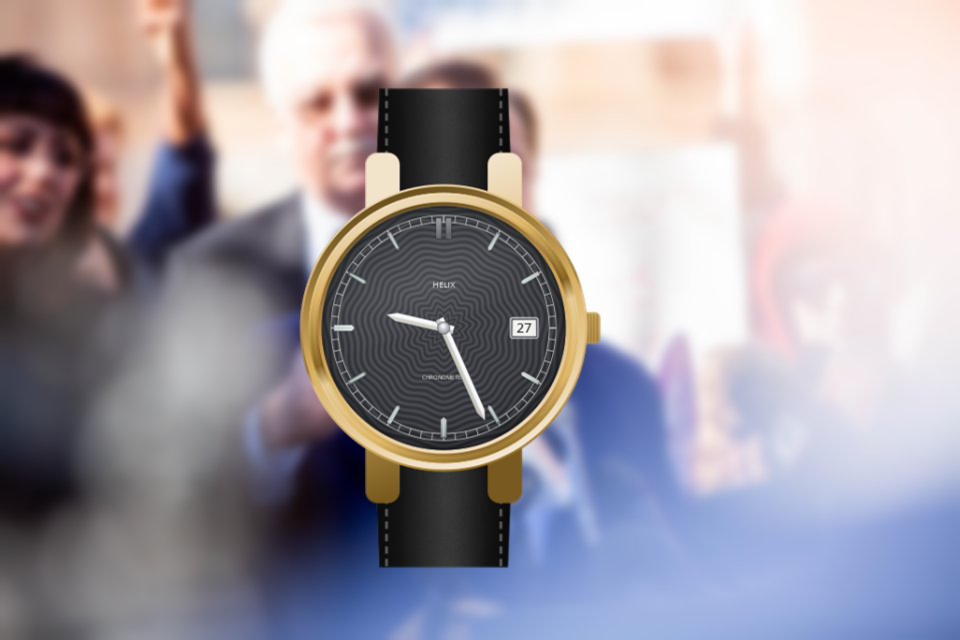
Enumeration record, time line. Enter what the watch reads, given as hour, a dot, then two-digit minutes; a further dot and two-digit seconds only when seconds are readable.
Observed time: 9.26
